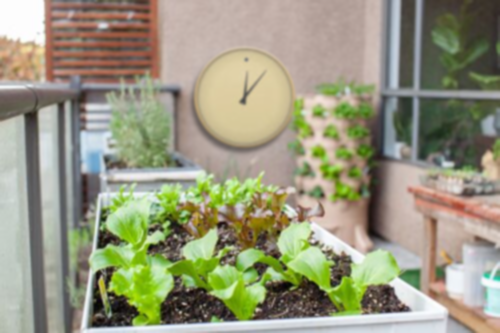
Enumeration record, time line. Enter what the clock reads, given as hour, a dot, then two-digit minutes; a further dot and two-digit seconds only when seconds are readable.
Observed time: 12.06
